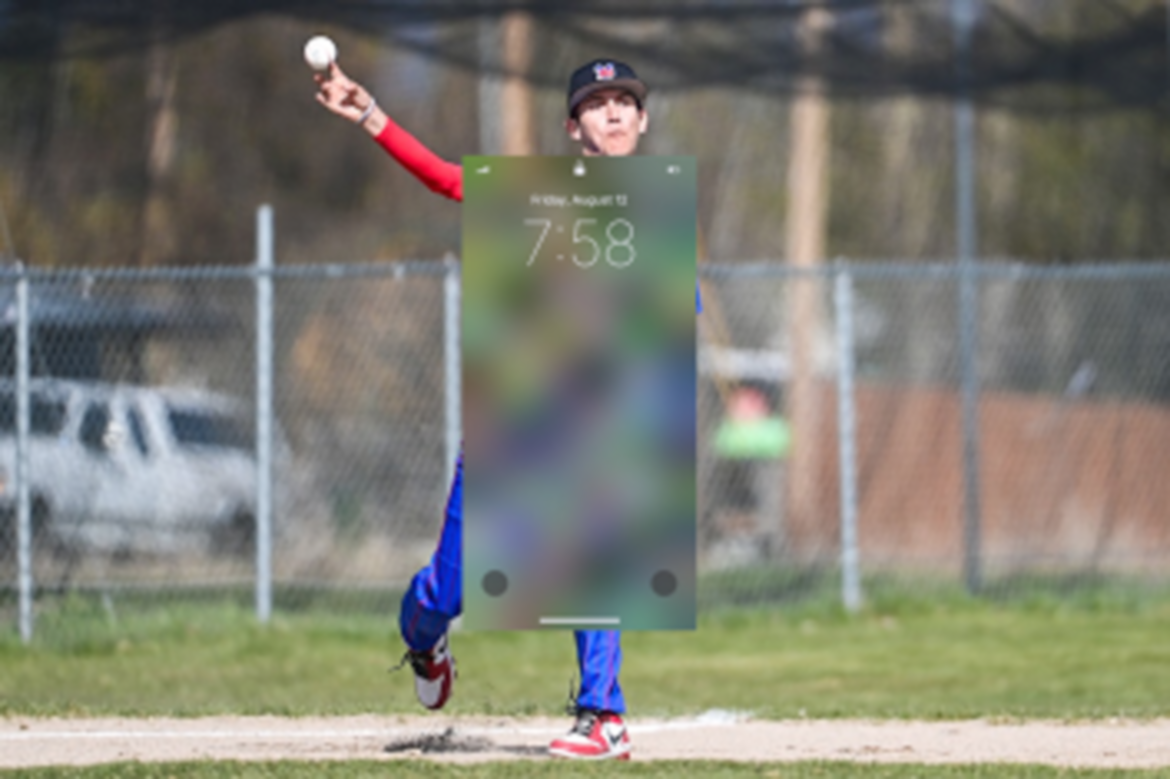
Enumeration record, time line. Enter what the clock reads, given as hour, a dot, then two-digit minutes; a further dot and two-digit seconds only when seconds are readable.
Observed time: 7.58
